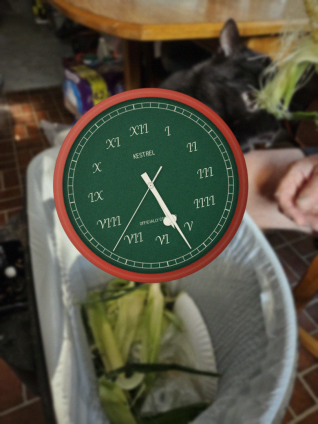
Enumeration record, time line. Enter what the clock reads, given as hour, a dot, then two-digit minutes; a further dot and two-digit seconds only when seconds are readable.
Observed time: 5.26.37
